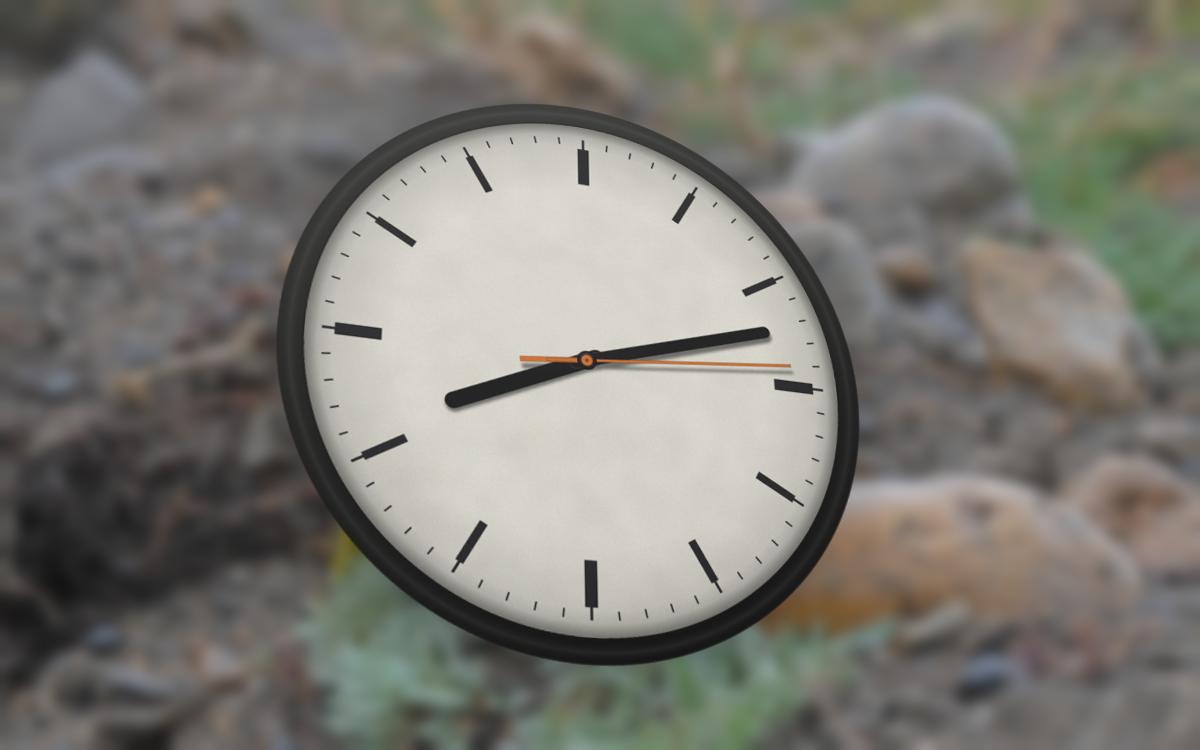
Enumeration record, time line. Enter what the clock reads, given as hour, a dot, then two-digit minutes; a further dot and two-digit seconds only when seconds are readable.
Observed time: 8.12.14
